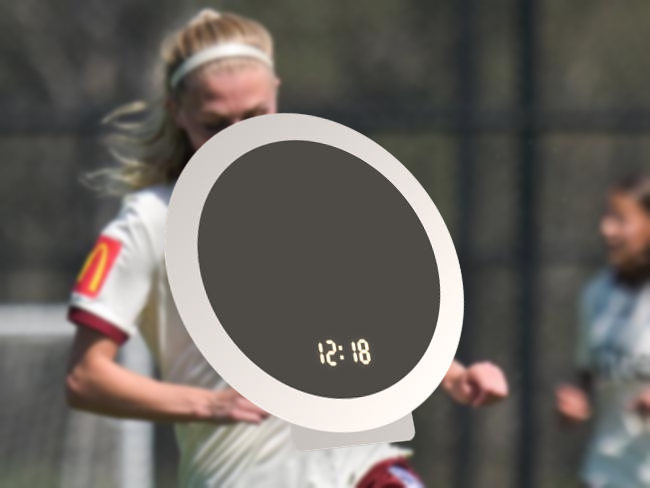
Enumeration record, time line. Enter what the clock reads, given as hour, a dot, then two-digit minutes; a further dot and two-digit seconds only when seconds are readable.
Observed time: 12.18
